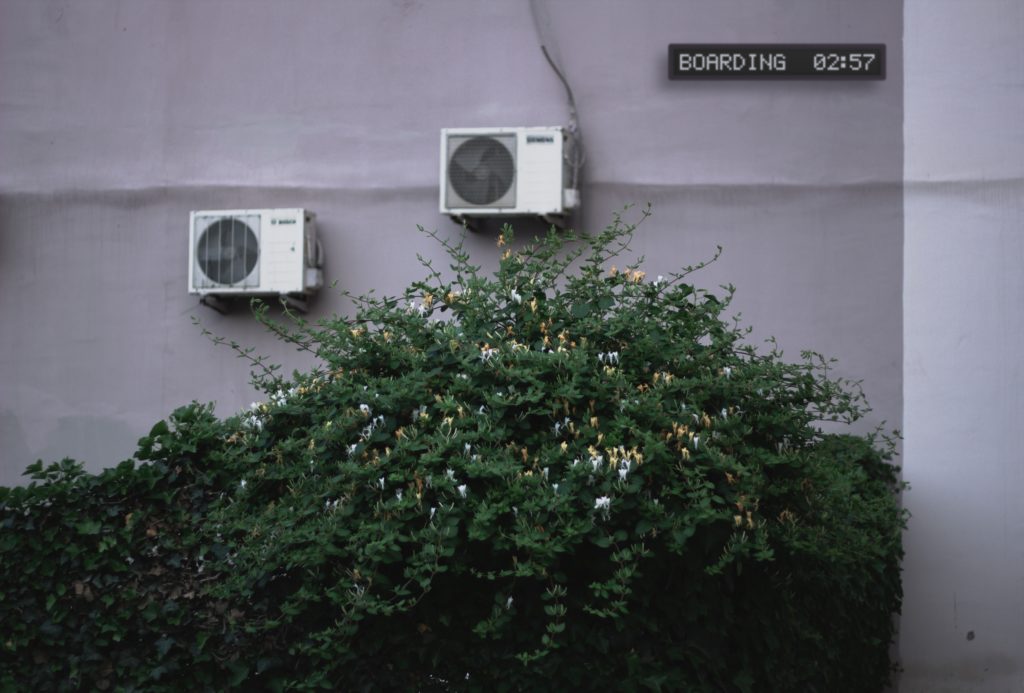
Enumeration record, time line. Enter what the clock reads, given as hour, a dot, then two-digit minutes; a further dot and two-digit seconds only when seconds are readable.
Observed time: 2.57
